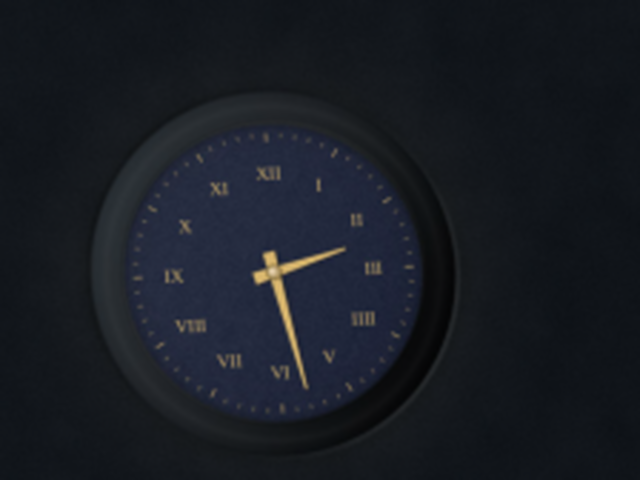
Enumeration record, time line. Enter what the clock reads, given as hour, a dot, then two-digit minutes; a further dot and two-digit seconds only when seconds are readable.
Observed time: 2.28
